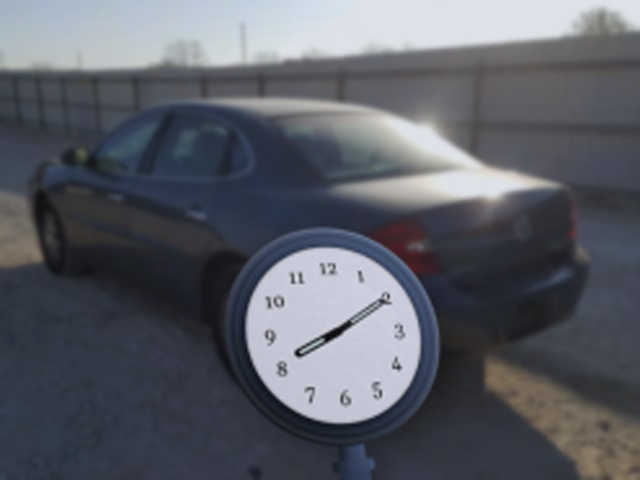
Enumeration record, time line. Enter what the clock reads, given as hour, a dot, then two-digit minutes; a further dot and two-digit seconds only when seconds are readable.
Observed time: 8.10
